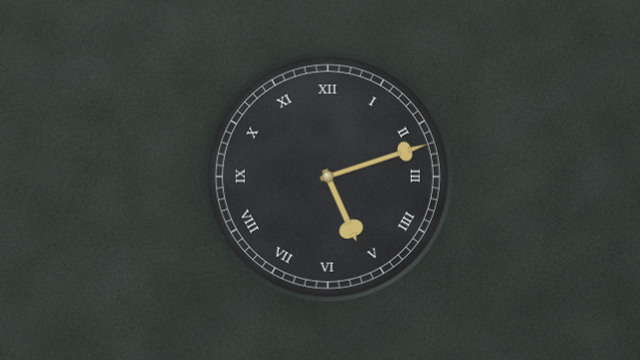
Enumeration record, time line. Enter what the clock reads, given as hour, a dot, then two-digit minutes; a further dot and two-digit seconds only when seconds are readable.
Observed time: 5.12
